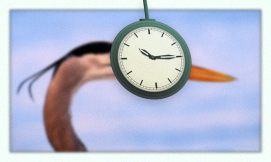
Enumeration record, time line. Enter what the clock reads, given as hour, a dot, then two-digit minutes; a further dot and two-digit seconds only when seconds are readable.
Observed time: 10.15
